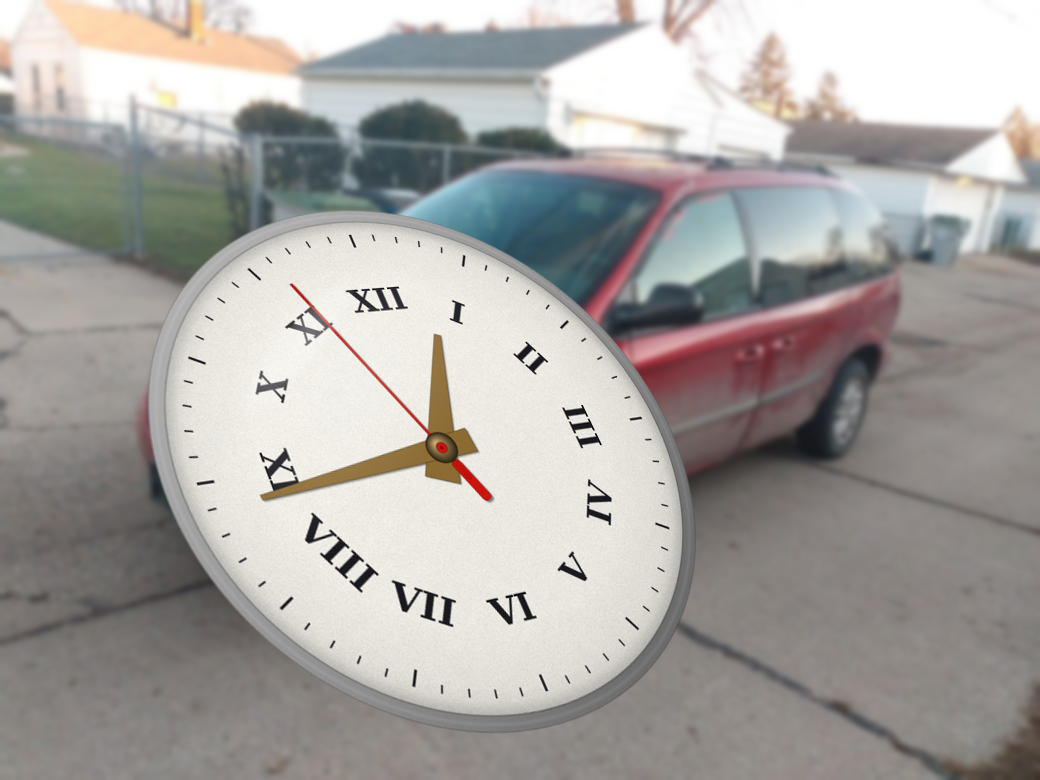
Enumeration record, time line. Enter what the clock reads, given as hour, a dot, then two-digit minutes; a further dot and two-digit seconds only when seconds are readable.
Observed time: 12.43.56
